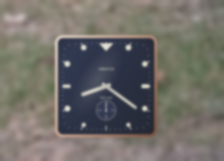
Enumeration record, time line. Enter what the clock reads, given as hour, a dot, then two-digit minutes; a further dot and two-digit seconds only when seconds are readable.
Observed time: 8.21
